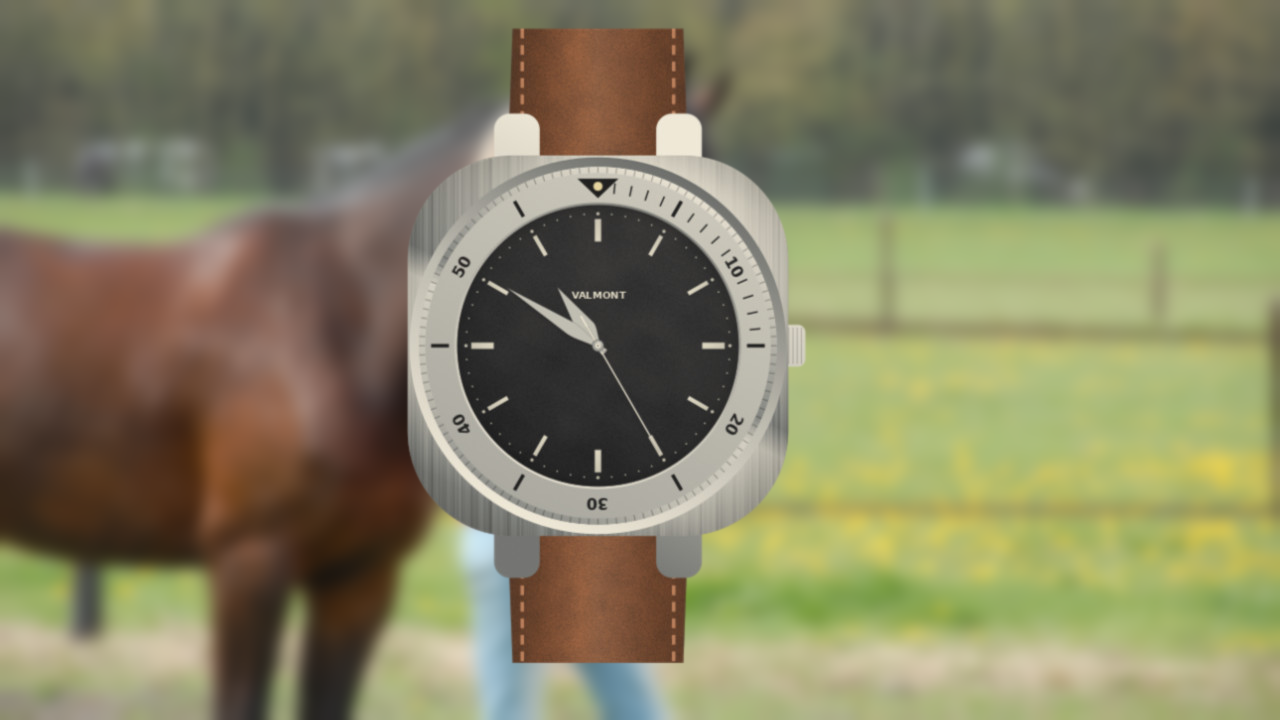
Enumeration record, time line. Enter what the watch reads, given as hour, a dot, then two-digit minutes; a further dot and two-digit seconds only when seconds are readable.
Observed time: 10.50.25
